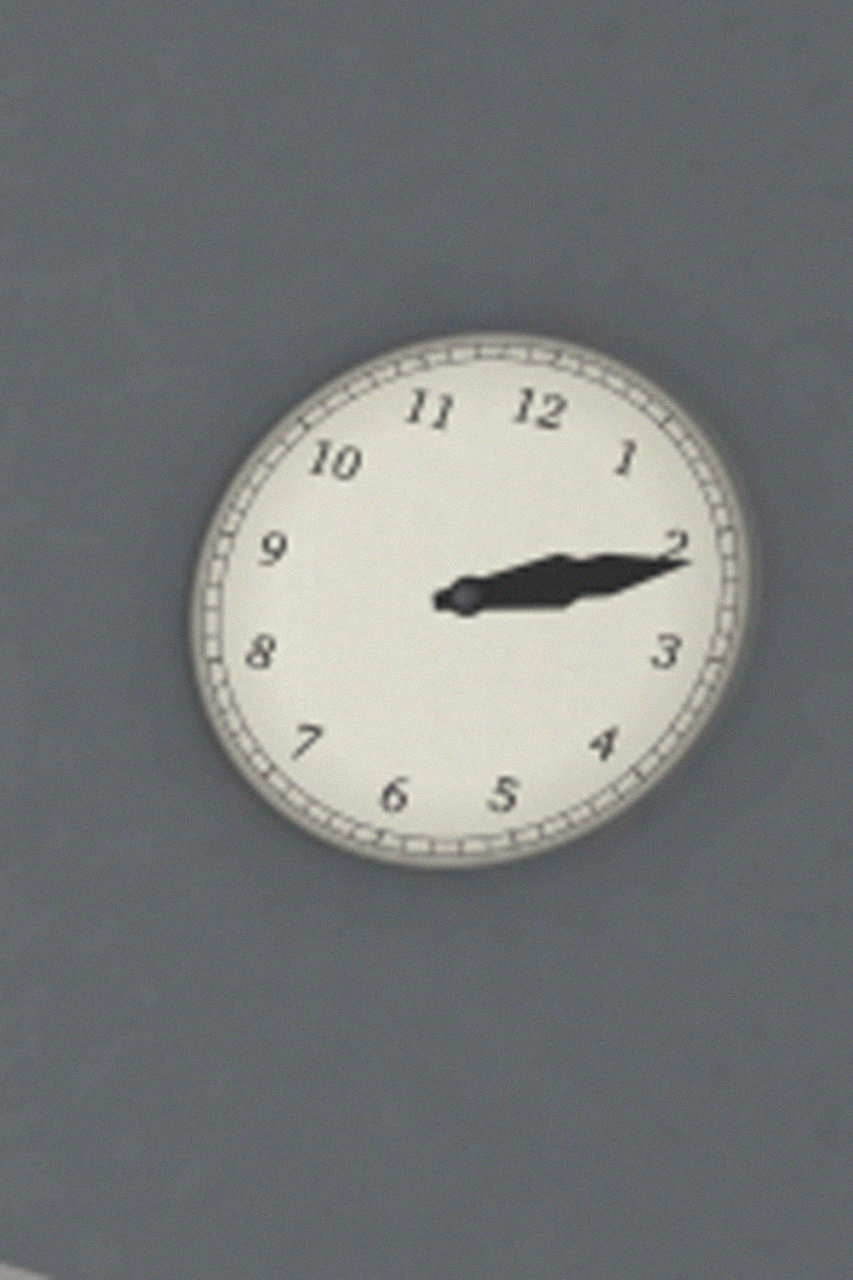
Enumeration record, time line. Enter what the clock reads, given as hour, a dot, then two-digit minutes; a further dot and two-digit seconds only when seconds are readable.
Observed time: 2.11
